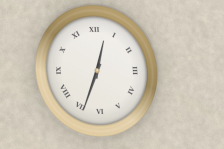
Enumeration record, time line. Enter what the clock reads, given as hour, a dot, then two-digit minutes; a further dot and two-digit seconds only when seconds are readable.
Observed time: 12.34
